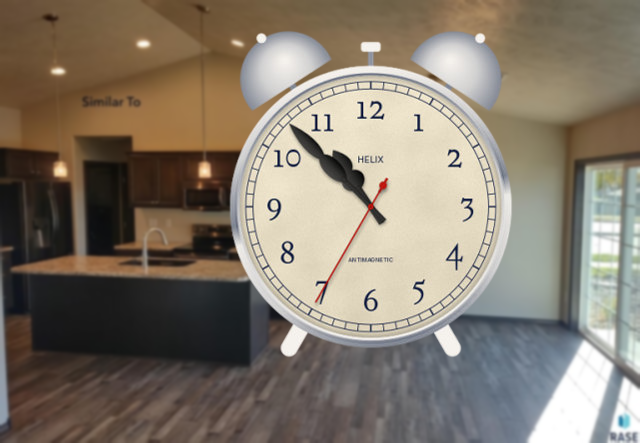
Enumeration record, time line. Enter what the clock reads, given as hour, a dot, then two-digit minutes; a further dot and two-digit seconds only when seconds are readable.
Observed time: 10.52.35
